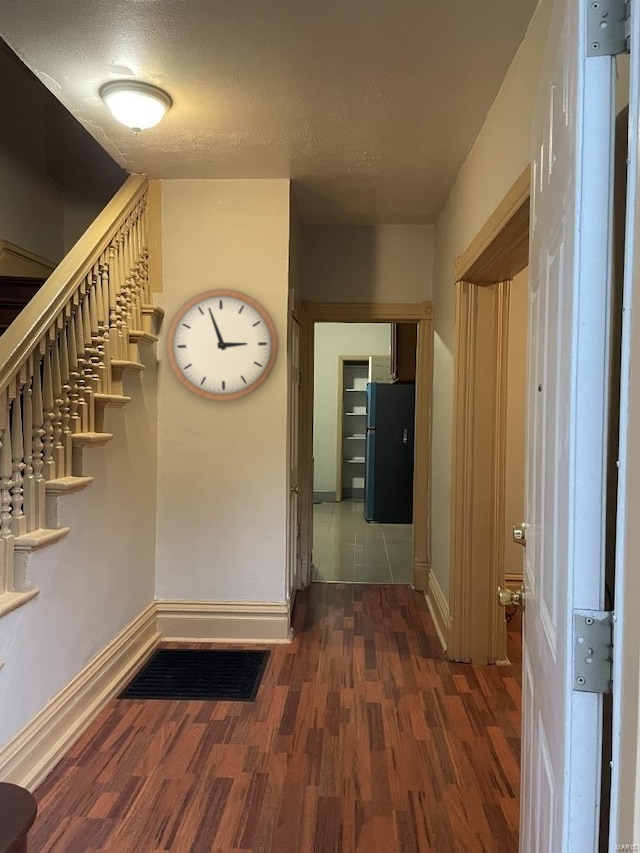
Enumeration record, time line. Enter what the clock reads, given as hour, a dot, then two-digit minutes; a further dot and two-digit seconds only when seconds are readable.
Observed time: 2.57
